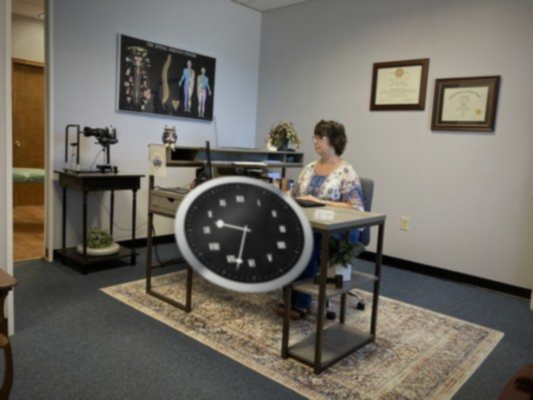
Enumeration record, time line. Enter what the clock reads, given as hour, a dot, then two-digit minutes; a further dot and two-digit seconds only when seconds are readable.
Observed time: 9.33
